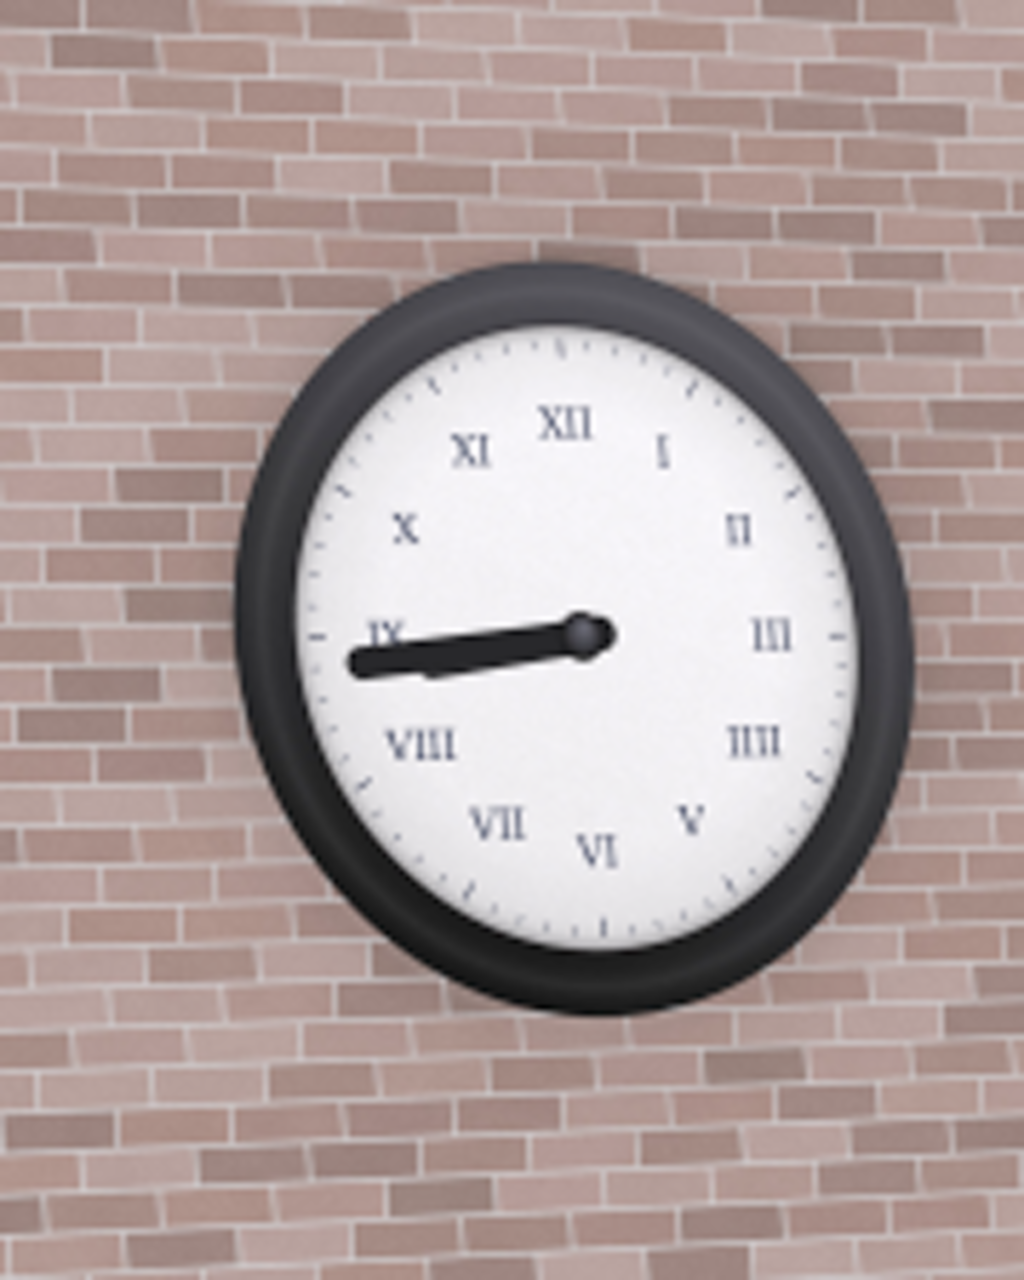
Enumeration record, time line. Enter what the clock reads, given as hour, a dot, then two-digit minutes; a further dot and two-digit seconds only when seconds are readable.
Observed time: 8.44
